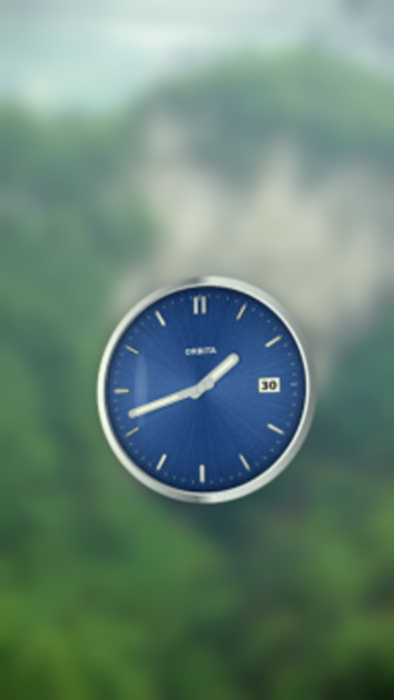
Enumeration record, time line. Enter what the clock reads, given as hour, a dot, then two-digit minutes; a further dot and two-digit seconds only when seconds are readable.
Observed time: 1.42
